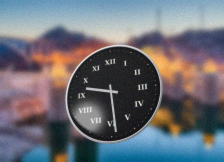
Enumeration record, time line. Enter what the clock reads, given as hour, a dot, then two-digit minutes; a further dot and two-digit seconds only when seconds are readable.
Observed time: 9.29
